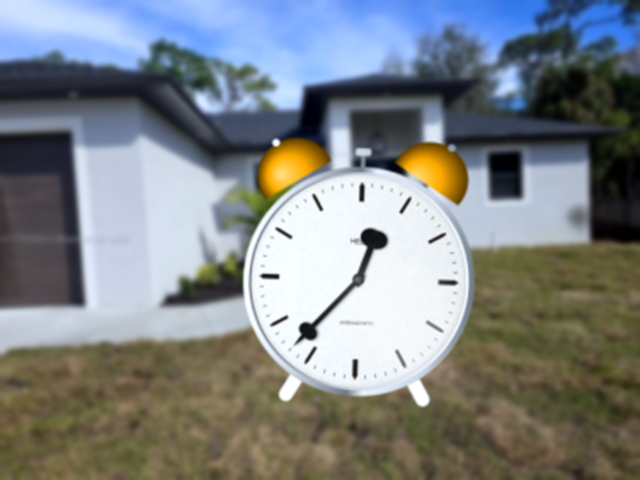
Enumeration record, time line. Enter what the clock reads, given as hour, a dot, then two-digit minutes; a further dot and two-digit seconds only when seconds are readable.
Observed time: 12.37
